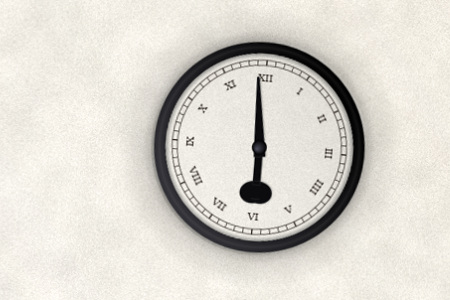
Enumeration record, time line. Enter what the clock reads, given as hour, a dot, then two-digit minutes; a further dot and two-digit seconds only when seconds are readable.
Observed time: 5.59
